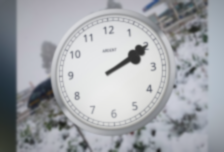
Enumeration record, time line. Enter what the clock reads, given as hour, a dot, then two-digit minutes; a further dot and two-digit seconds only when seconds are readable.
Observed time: 2.10
